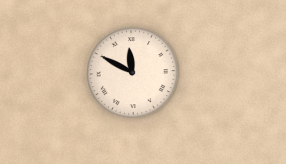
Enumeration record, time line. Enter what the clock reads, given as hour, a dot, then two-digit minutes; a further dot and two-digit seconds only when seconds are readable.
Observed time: 11.50
